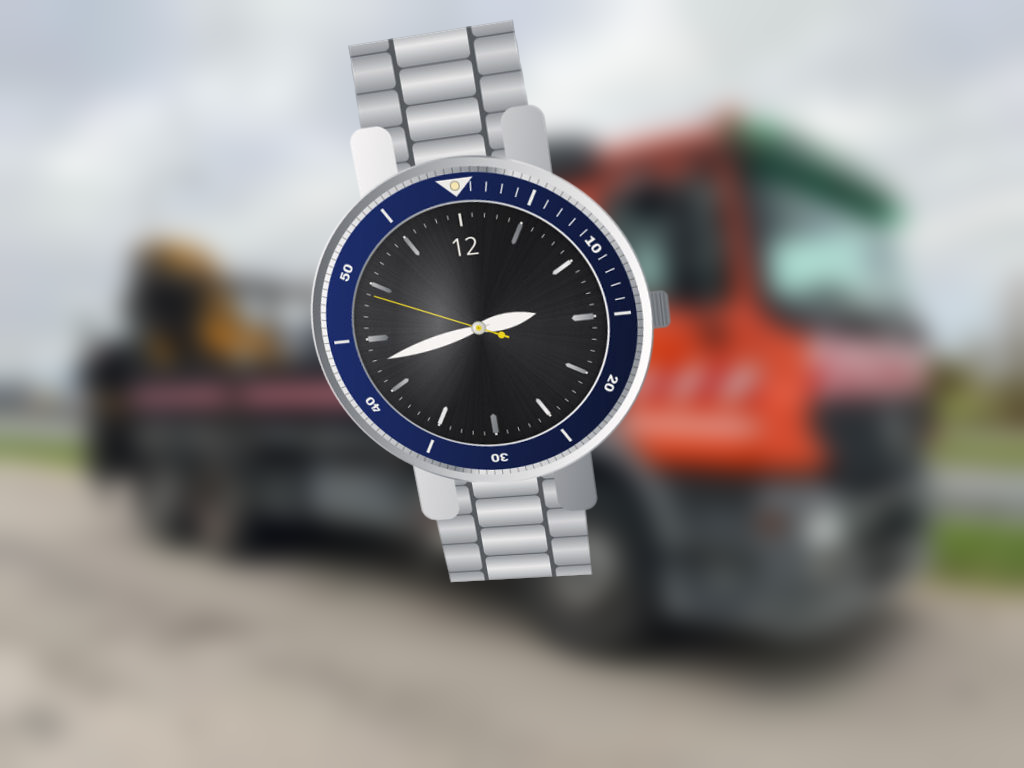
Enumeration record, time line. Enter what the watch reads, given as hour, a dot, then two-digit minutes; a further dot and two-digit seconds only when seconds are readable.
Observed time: 2.42.49
